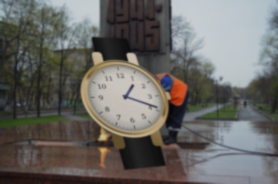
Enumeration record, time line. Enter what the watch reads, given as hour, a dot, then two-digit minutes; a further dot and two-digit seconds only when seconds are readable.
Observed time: 1.19
